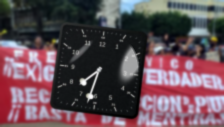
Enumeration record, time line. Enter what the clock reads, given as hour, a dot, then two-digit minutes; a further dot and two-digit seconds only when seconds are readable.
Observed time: 7.32
